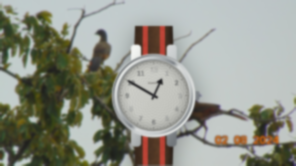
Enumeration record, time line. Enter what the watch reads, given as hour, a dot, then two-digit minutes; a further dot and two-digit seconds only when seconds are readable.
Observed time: 12.50
